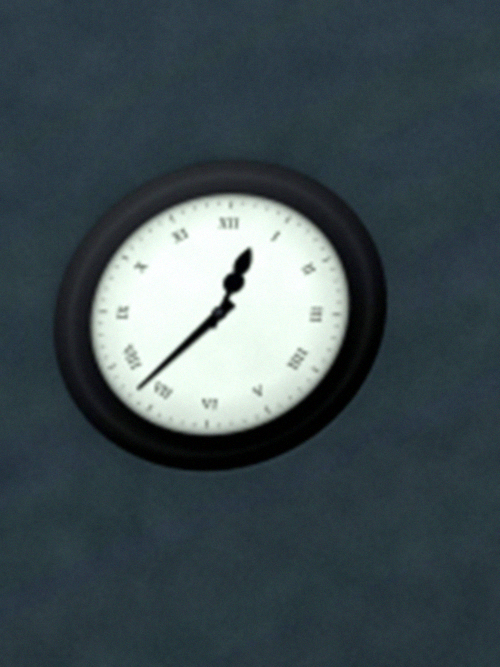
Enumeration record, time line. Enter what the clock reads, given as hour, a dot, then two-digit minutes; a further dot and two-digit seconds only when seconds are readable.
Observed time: 12.37
